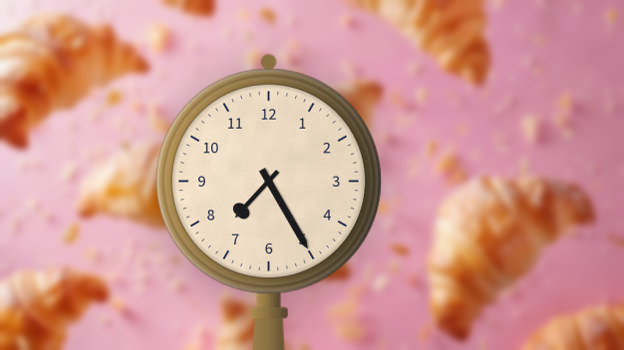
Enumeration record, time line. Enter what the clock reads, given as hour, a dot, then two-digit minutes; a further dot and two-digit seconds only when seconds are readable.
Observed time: 7.25
